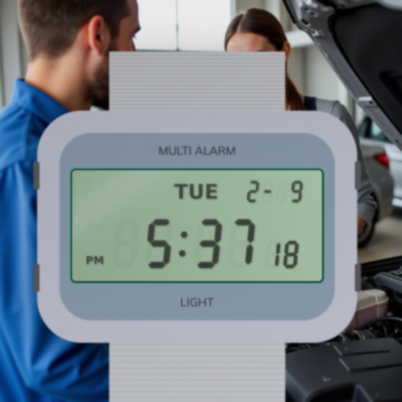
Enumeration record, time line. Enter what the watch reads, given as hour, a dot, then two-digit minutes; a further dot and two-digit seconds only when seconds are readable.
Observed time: 5.37.18
